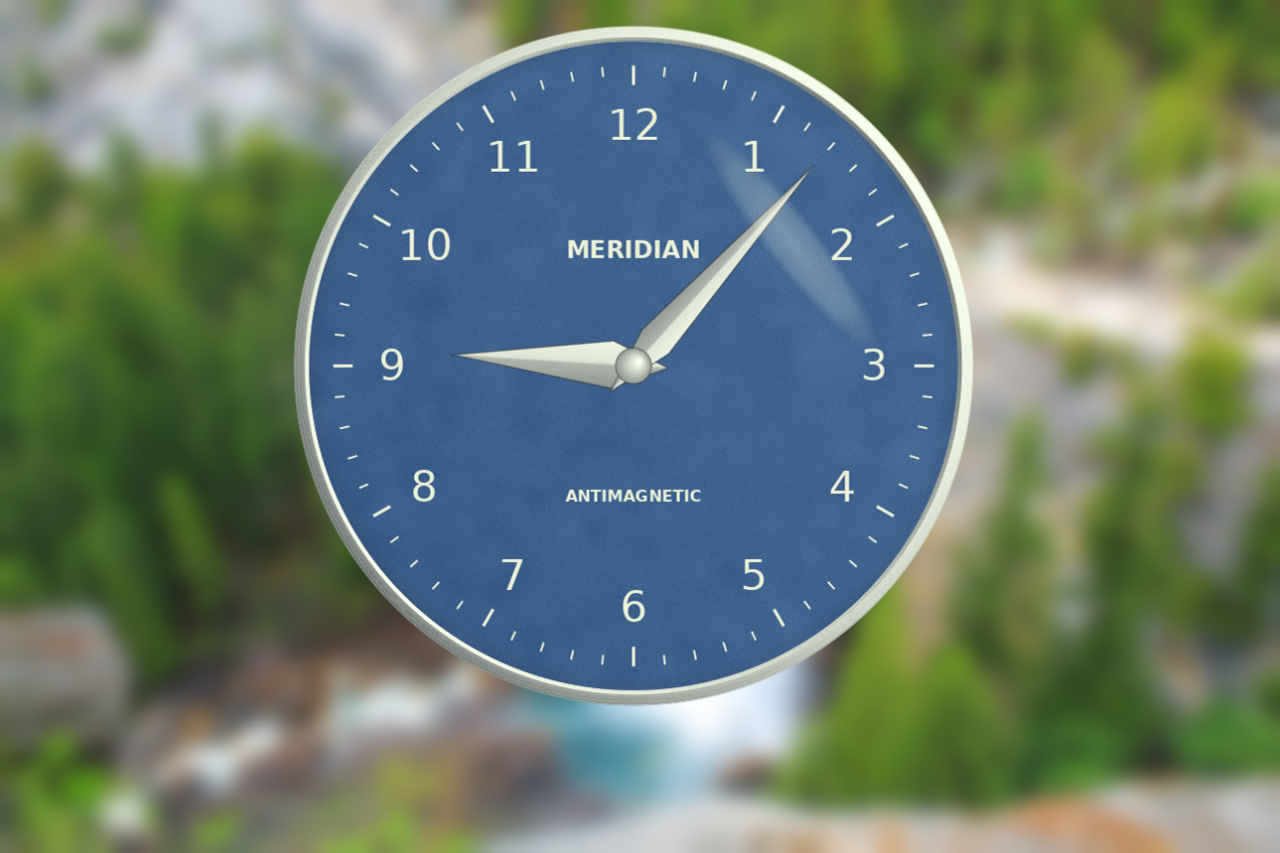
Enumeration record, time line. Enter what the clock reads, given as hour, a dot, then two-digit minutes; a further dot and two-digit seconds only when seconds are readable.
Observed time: 9.07
